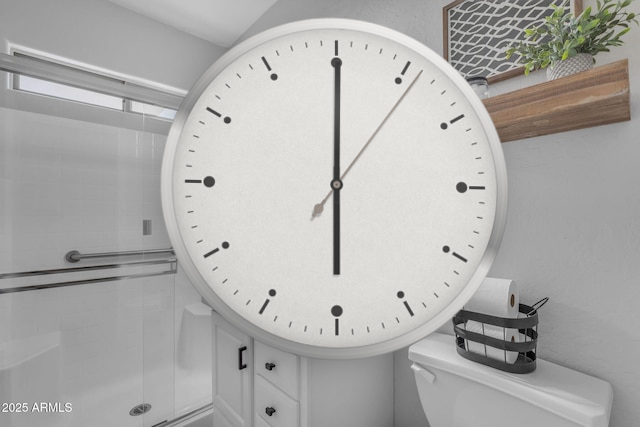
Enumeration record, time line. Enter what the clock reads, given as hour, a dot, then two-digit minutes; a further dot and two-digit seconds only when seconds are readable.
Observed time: 6.00.06
